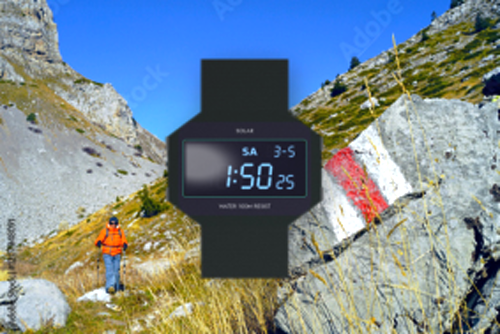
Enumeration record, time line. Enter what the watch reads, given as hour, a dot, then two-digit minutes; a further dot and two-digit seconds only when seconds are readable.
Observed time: 1.50.25
